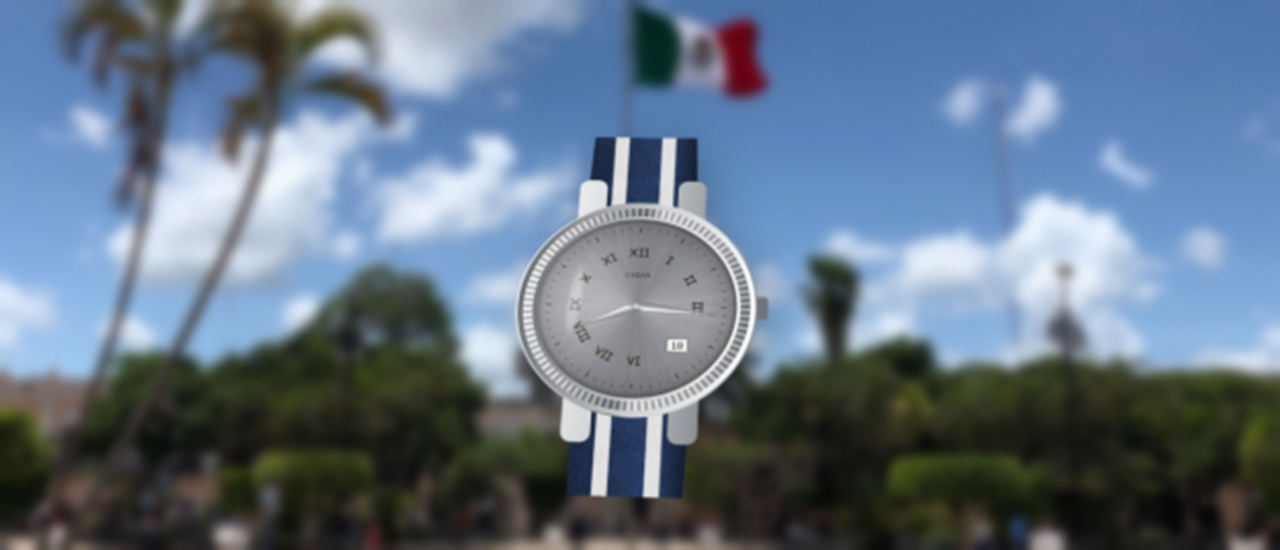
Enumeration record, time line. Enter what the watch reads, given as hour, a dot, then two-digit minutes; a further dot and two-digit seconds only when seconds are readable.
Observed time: 8.16
